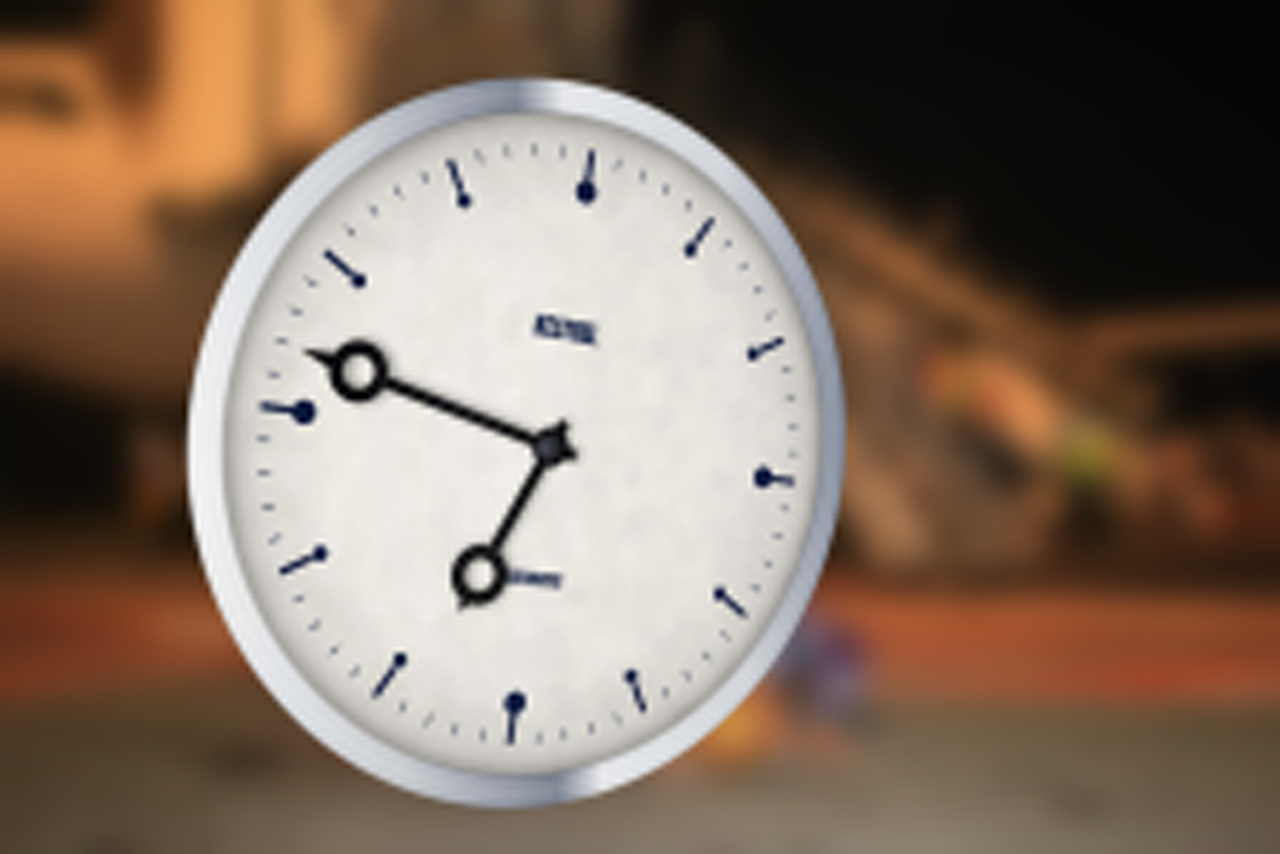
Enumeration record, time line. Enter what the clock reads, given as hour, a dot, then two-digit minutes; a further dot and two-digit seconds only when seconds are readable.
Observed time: 6.47
